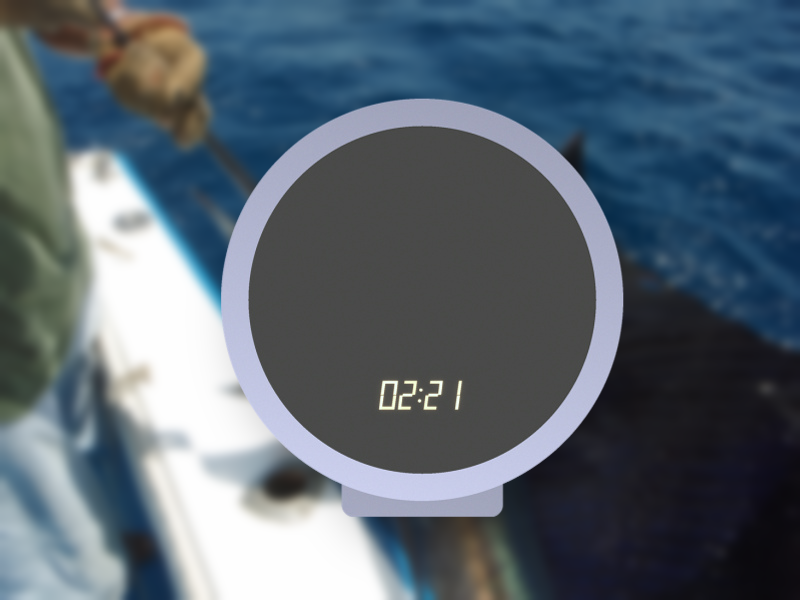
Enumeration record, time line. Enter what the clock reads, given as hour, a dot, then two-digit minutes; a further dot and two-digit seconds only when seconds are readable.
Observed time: 2.21
